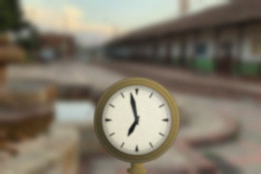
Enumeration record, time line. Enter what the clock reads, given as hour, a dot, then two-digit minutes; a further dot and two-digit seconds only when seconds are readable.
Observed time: 6.58
